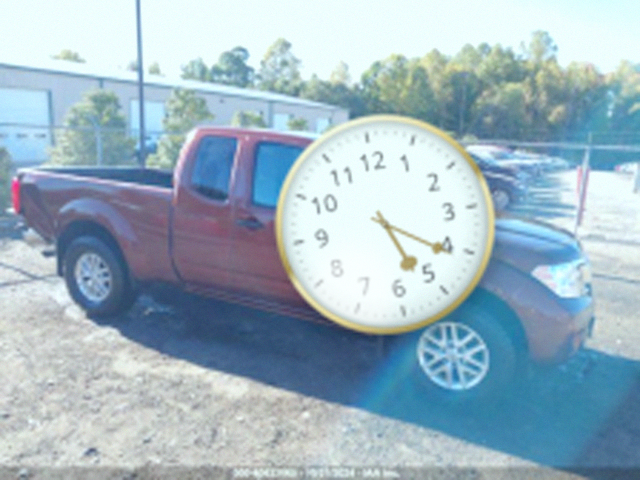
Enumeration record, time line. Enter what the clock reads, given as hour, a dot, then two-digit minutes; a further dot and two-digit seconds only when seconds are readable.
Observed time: 5.21
